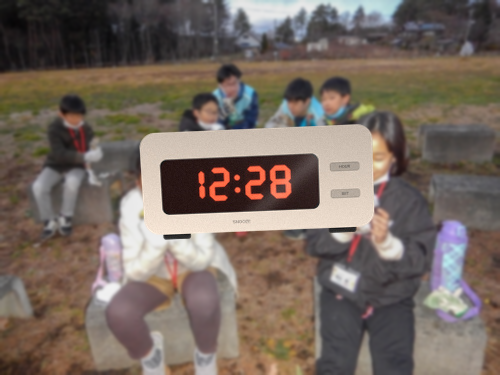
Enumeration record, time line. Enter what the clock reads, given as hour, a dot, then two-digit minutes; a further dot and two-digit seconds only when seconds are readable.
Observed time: 12.28
